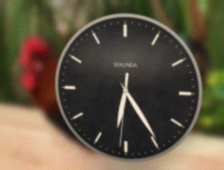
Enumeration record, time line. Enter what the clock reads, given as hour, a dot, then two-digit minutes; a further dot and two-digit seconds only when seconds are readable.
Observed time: 6.24.31
